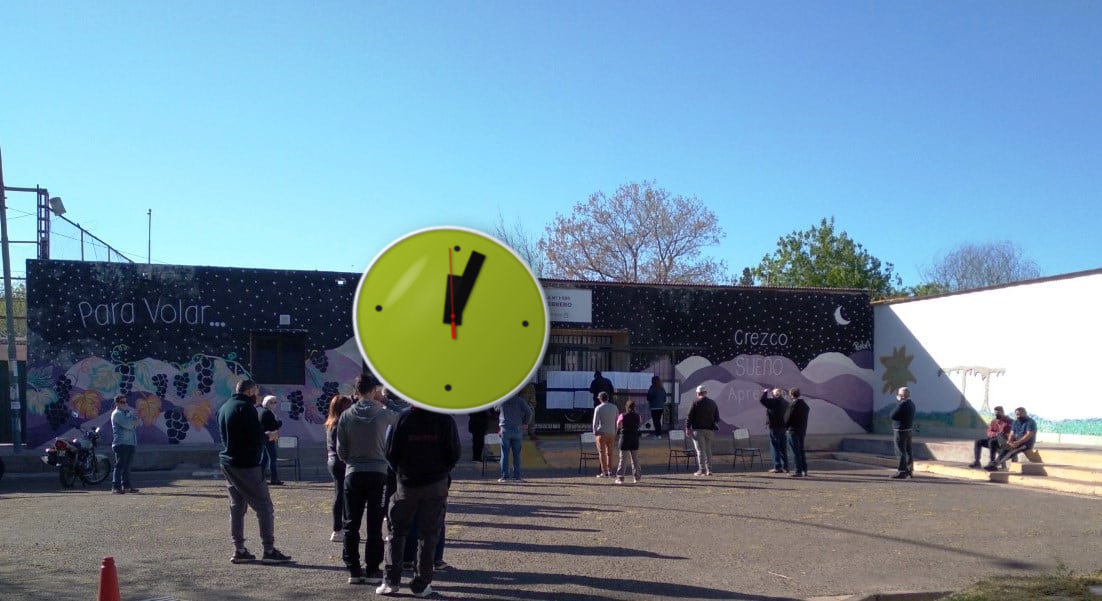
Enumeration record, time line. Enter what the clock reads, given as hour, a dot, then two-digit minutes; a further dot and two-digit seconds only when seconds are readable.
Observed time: 12.02.59
